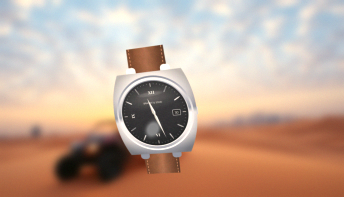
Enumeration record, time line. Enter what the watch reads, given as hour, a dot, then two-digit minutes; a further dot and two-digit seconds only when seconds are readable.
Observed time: 11.27
